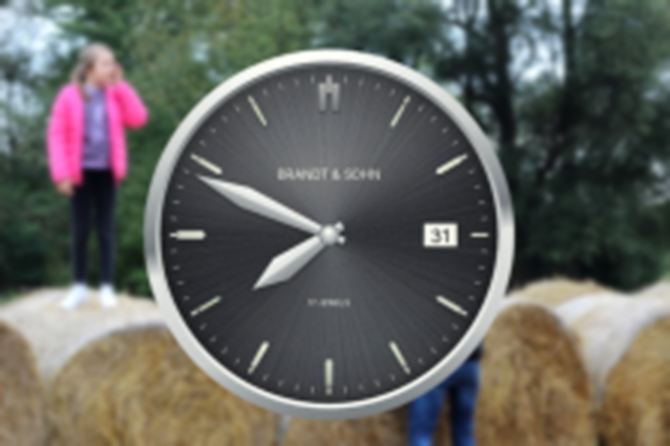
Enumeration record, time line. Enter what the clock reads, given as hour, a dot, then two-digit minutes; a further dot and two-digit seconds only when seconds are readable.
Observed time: 7.49
